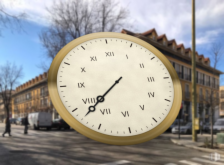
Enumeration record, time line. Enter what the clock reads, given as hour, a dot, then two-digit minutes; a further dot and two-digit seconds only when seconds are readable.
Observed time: 7.38
